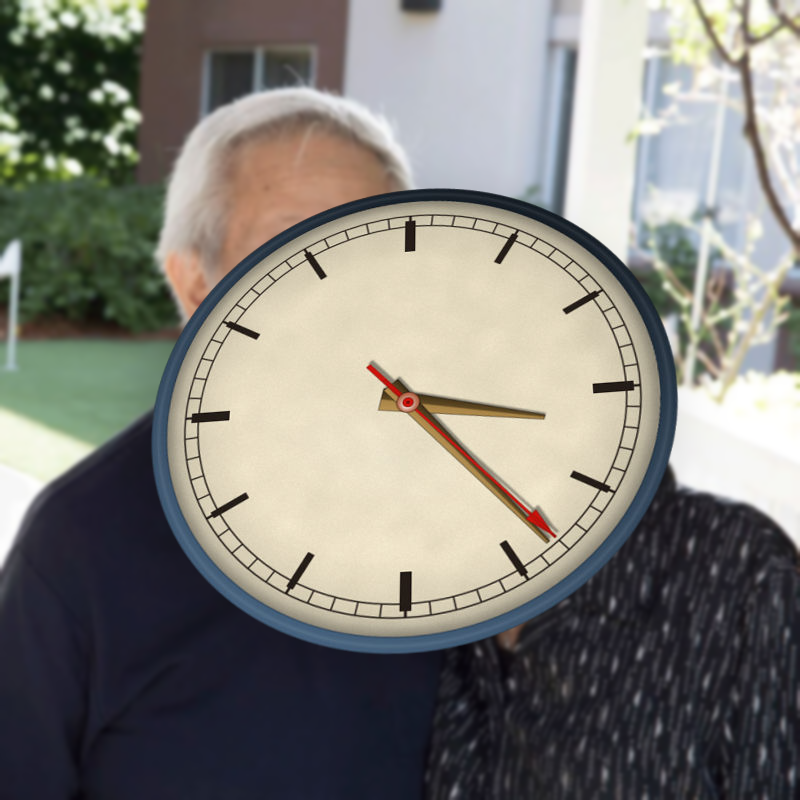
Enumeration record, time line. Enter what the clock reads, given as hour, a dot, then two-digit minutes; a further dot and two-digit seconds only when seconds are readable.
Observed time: 3.23.23
